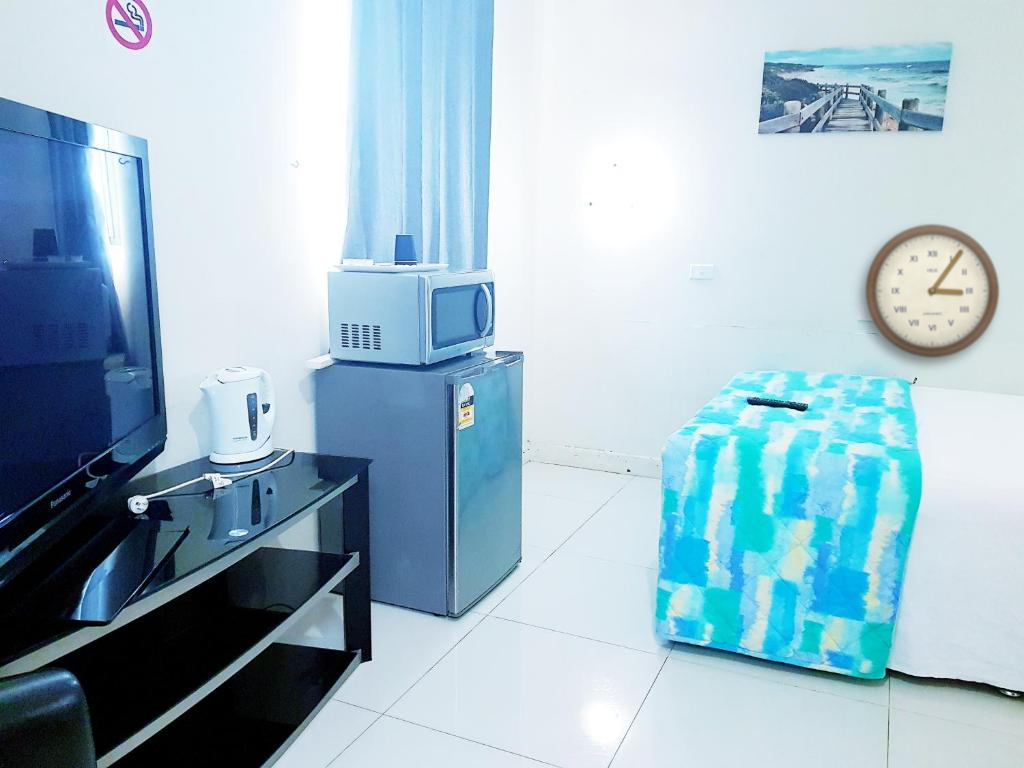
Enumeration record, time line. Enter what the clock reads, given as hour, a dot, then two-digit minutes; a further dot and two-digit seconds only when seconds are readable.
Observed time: 3.06
